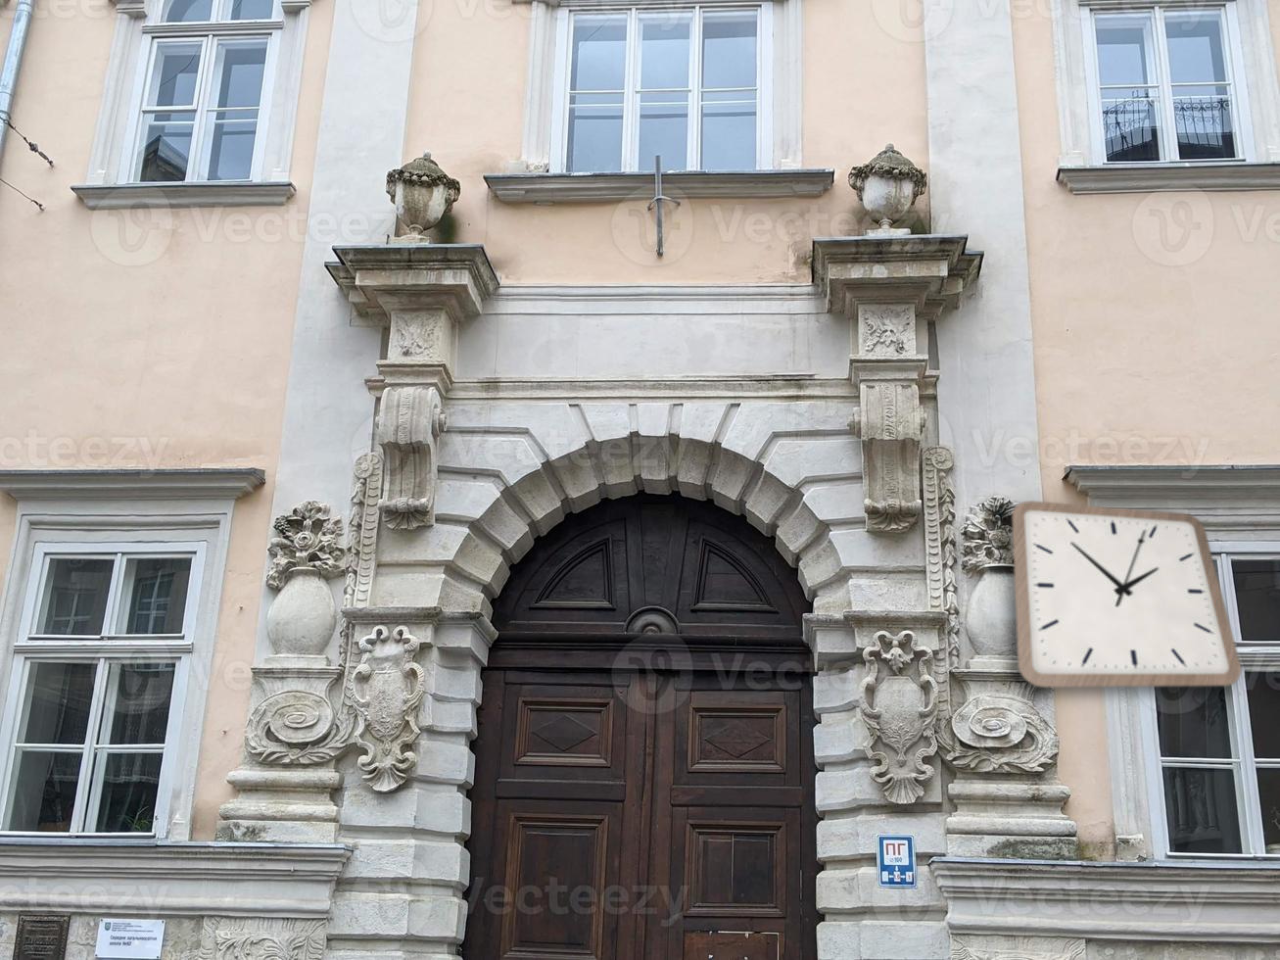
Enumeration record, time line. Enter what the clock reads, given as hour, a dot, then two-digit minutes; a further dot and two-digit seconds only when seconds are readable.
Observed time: 1.53.04
